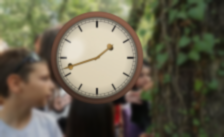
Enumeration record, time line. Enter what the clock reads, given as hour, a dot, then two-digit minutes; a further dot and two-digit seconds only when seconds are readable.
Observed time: 1.42
